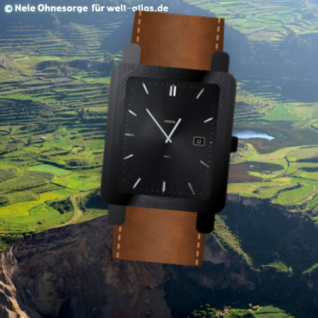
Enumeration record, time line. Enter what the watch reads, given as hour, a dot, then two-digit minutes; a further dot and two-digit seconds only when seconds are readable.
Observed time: 12.53
